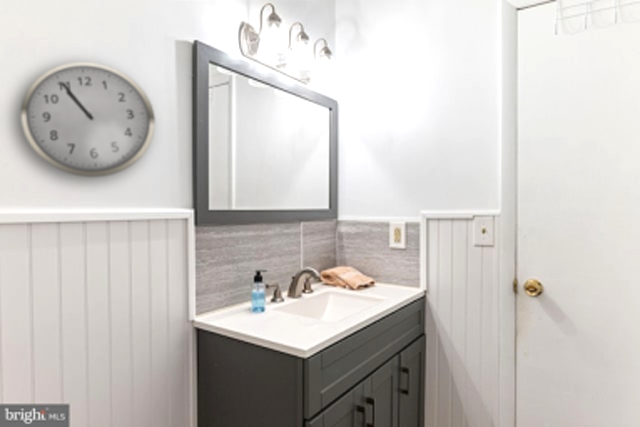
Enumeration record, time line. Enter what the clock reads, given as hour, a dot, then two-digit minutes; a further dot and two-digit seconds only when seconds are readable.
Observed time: 10.55
